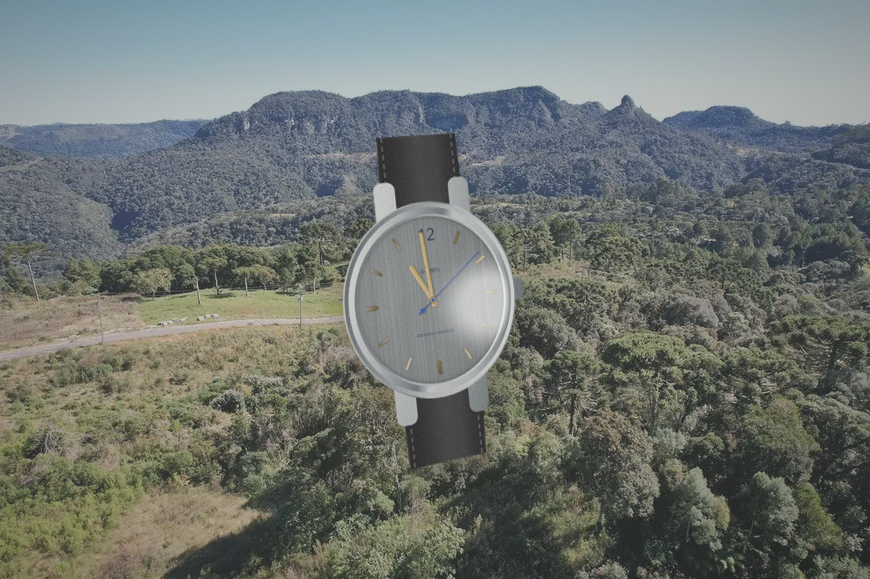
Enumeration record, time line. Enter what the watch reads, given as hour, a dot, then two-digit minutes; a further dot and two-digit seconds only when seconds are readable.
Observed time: 10.59.09
